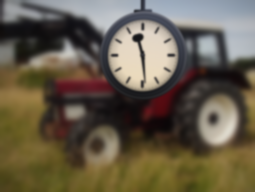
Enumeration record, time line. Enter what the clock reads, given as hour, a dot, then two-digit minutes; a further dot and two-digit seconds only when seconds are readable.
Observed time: 11.29
